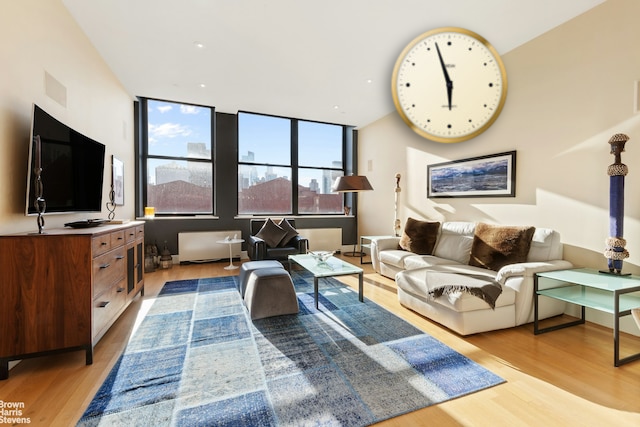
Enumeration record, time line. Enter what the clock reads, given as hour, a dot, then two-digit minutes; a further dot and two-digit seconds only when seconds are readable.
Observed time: 5.57
